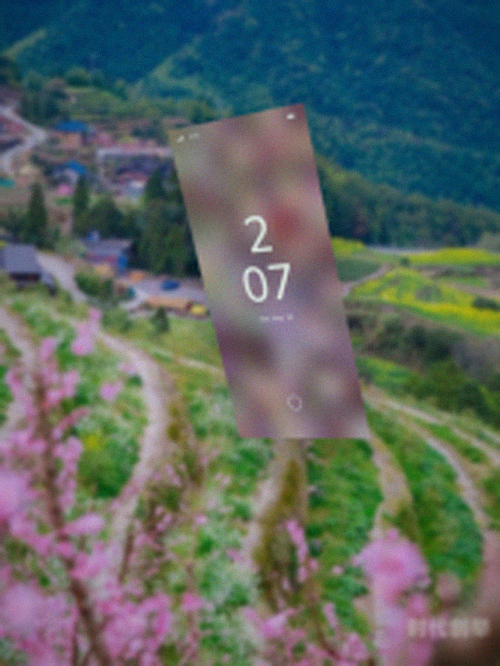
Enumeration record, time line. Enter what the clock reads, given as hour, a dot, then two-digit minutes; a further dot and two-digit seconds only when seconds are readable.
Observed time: 2.07
